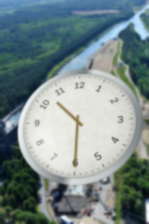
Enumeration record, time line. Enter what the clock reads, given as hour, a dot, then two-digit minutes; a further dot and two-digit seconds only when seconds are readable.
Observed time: 10.30
